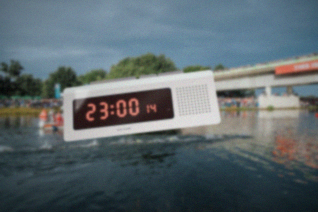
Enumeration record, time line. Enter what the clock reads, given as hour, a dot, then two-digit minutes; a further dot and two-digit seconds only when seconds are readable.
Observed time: 23.00
